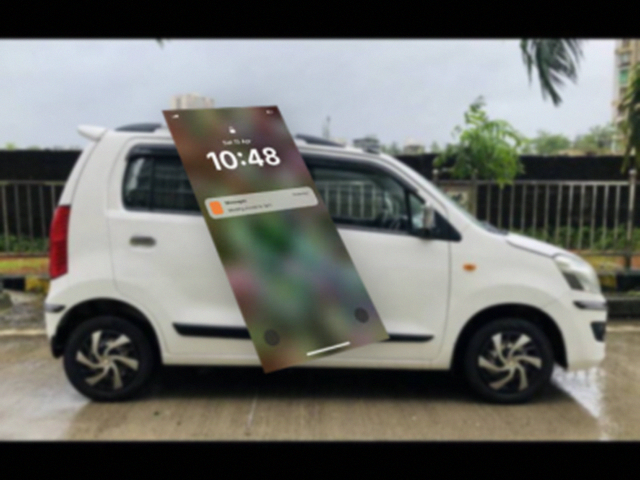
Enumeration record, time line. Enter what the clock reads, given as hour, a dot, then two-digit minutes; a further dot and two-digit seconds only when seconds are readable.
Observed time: 10.48
